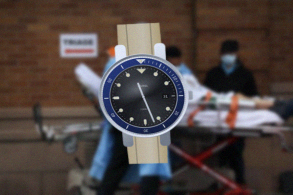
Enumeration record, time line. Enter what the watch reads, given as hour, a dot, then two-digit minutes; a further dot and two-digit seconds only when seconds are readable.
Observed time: 11.27
